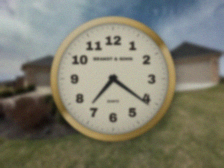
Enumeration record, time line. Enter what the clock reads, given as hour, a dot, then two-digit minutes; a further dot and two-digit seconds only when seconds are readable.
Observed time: 7.21
